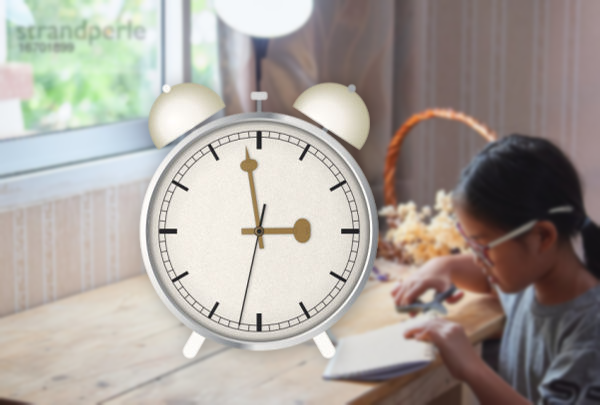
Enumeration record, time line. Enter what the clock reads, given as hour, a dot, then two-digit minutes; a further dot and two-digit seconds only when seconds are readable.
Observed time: 2.58.32
